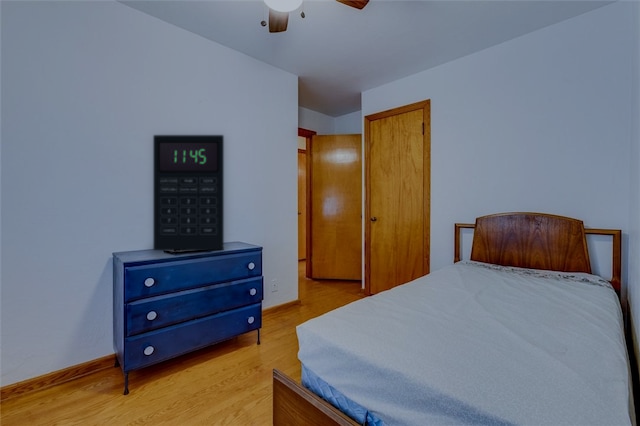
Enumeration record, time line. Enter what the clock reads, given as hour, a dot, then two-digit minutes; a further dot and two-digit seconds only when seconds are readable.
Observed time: 11.45
